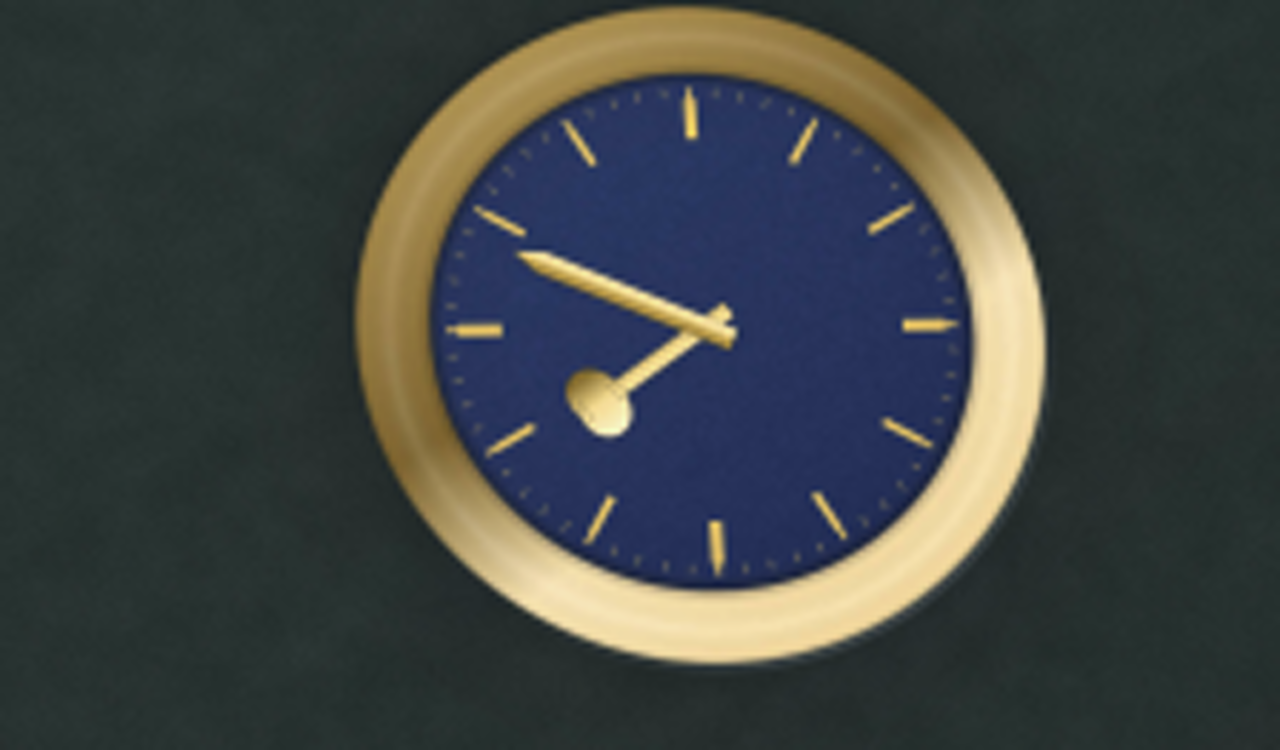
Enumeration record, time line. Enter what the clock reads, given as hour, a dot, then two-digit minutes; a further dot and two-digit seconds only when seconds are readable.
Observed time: 7.49
